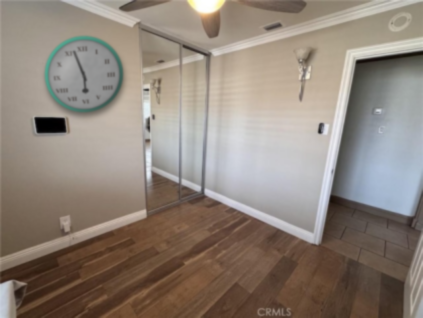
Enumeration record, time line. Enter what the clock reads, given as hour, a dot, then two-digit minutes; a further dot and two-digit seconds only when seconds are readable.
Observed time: 5.57
